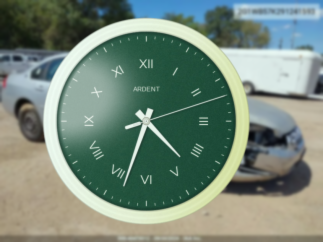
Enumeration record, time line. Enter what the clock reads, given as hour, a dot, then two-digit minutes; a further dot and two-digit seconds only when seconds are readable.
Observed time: 4.33.12
